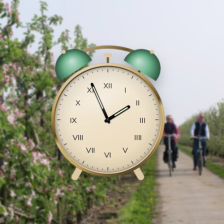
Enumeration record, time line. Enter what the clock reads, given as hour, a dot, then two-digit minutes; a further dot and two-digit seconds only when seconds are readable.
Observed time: 1.56
